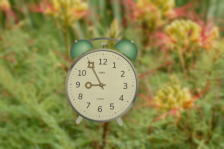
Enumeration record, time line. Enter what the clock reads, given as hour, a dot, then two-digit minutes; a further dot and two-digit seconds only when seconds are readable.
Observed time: 8.55
